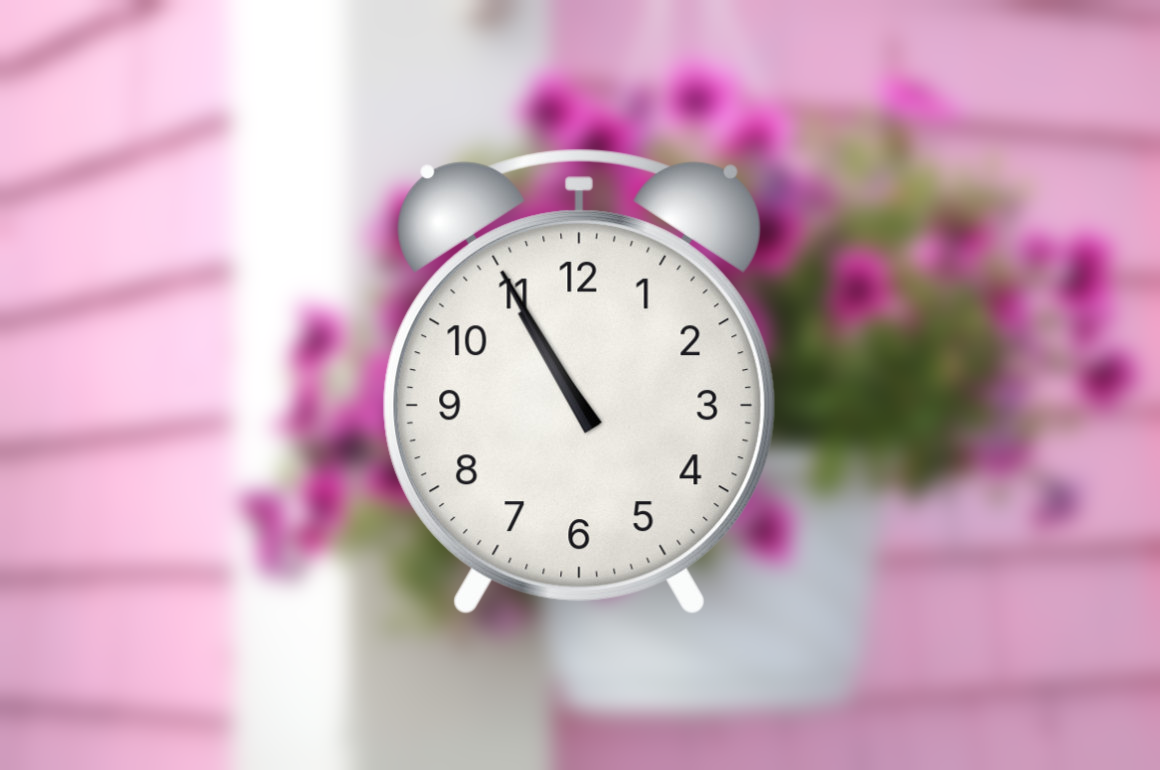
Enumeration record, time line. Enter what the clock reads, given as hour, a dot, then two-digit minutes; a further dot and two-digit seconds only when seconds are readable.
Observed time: 10.55
